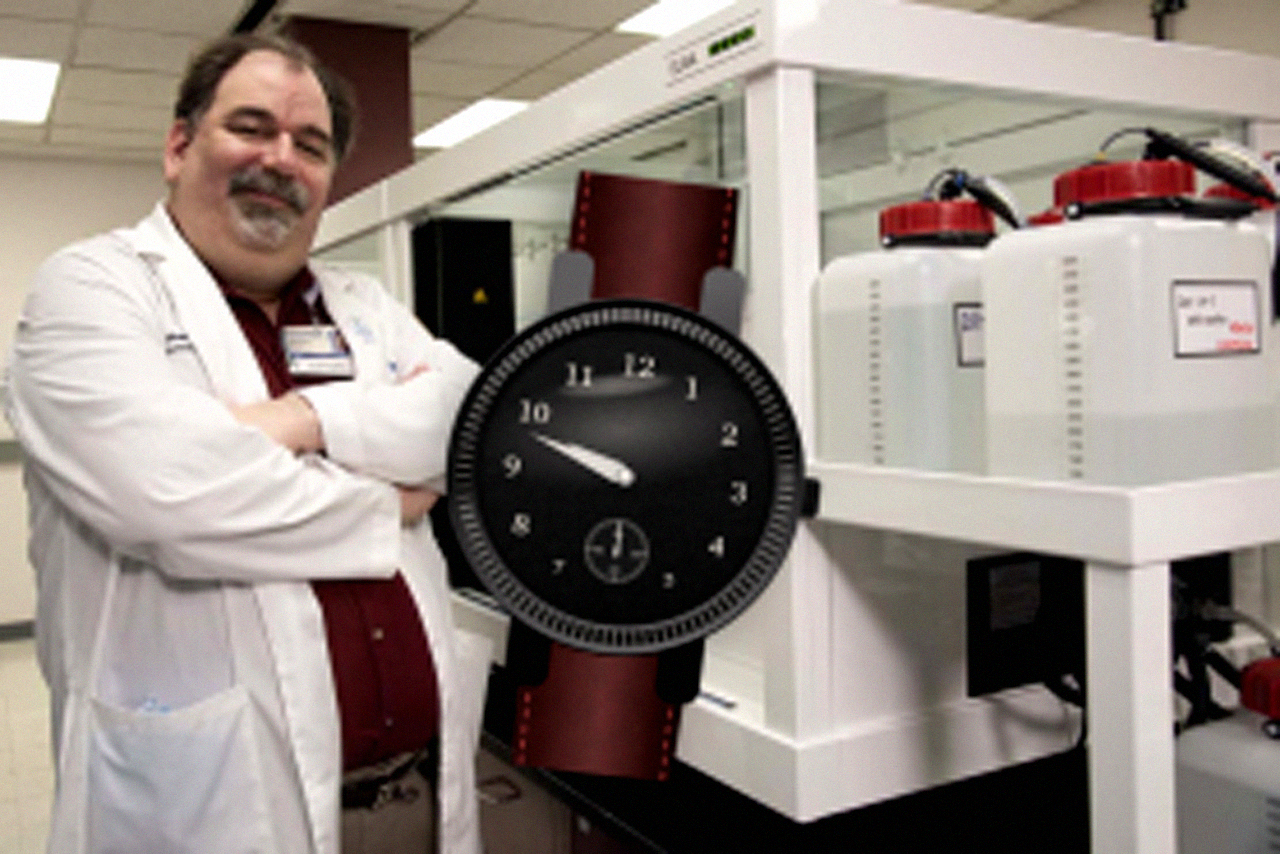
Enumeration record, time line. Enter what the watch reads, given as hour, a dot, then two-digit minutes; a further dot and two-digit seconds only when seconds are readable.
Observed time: 9.48
